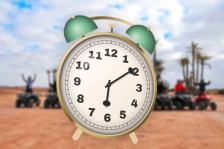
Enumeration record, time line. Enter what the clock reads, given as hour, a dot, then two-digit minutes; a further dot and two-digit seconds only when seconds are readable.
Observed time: 6.09
